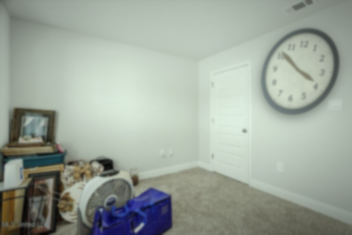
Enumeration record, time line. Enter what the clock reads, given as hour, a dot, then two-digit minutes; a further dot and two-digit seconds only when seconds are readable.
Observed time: 3.51
